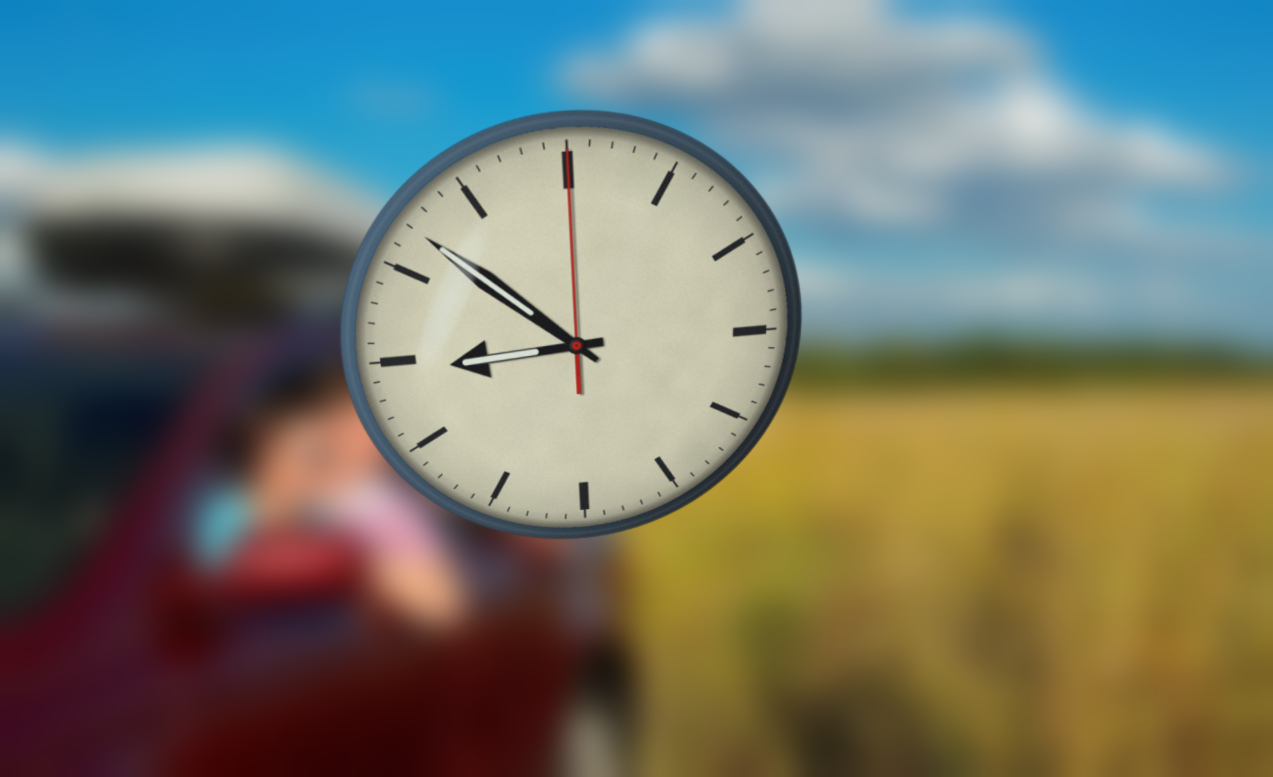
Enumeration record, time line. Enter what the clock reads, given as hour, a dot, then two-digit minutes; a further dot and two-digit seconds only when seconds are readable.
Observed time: 8.52.00
